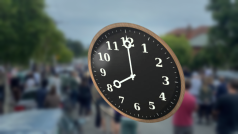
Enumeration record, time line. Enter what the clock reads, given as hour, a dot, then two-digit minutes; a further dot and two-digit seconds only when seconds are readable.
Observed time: 8.00
